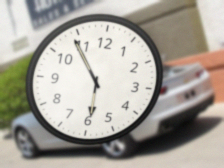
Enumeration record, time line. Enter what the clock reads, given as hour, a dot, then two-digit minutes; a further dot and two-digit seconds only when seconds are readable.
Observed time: 5.54
